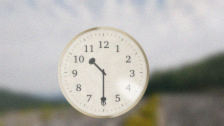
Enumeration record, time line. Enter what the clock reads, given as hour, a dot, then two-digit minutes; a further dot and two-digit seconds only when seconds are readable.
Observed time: 10.30
